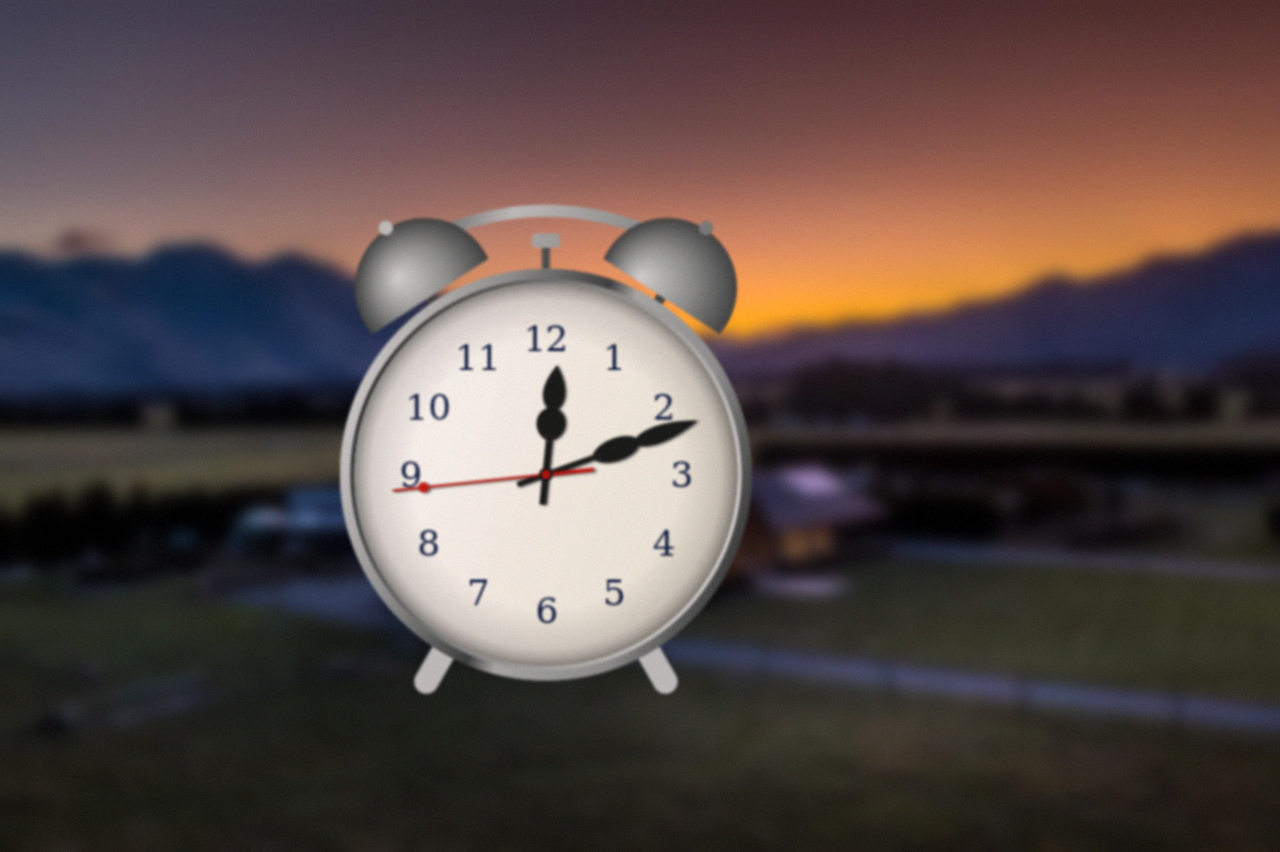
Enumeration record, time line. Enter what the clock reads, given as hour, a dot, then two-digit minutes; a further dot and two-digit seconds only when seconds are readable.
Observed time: 12.11.44
